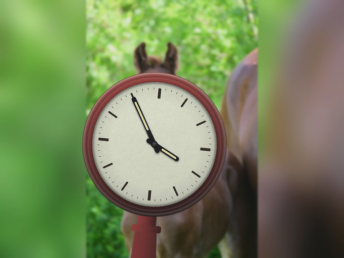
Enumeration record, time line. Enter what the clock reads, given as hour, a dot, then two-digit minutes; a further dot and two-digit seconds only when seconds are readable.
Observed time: 3.55
